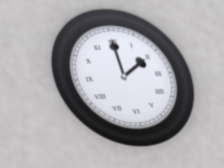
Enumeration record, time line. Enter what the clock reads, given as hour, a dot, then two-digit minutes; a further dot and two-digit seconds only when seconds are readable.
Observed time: 2.00
